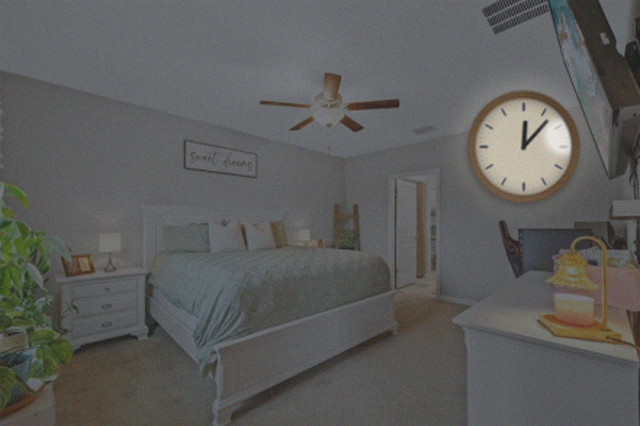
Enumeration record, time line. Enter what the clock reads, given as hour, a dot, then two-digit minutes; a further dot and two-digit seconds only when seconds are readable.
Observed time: 12.07
